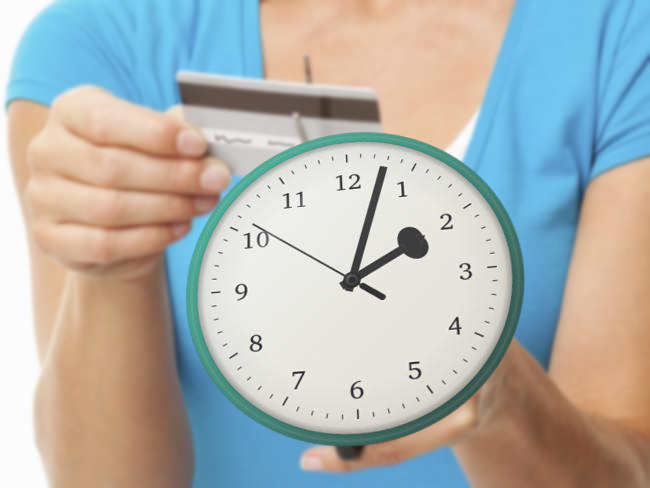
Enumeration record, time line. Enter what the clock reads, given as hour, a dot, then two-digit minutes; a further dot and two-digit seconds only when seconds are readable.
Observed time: 2.02.51
